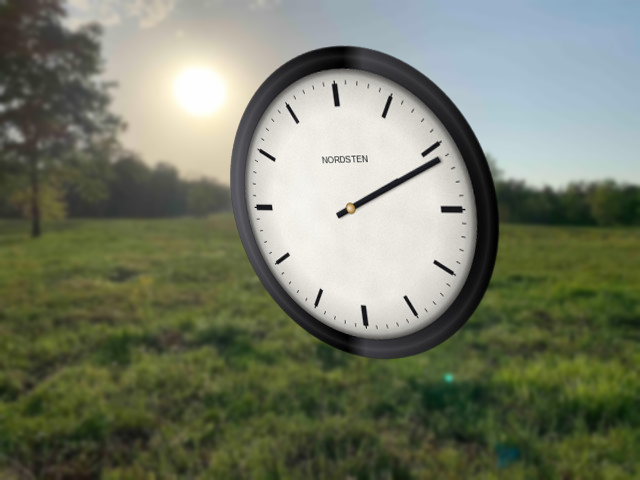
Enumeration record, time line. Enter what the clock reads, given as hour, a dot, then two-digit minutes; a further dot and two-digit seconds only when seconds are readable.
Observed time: 2.11
